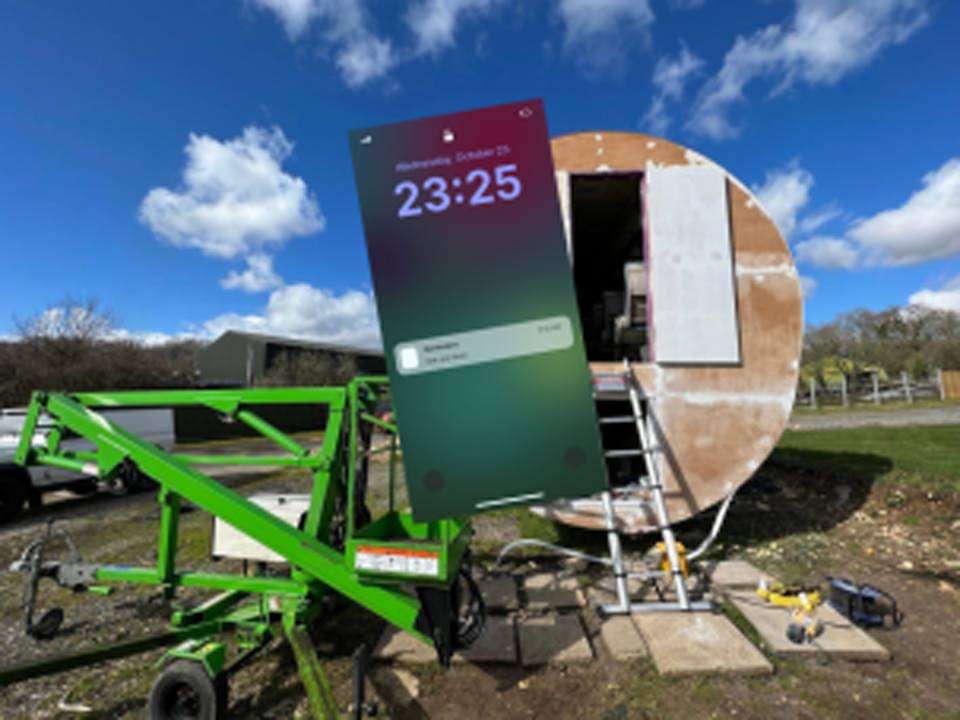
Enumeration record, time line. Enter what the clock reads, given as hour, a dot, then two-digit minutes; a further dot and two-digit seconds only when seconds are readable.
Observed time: 23.25
